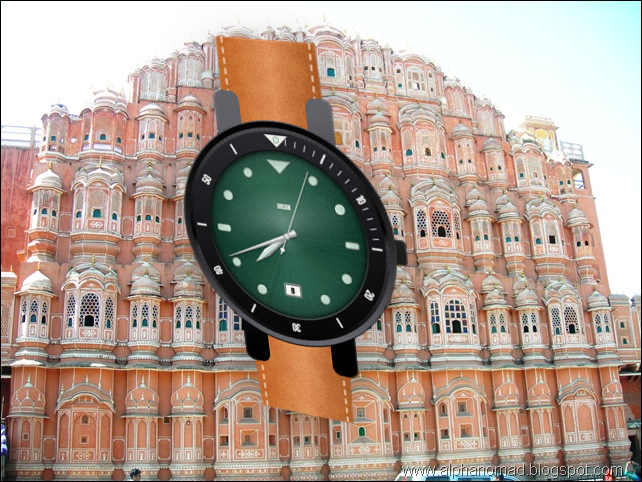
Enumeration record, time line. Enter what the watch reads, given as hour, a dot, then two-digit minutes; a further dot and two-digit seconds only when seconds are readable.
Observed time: 7.41.04
